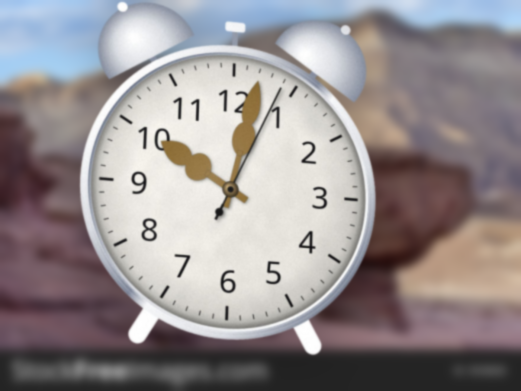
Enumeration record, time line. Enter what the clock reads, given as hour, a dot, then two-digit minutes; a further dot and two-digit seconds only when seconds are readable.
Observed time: 10.02.04
